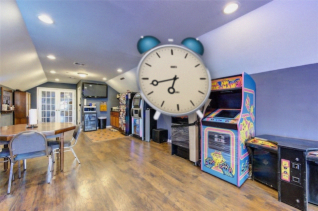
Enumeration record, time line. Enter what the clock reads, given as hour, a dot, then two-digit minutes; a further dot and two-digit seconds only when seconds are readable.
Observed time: 6.43
